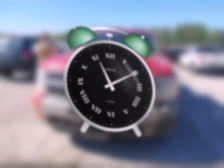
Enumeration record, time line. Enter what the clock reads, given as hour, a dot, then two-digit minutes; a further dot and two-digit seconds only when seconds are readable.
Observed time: 11.10
